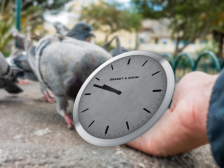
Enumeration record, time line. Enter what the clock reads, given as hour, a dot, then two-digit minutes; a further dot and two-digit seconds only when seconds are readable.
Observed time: 9.48
